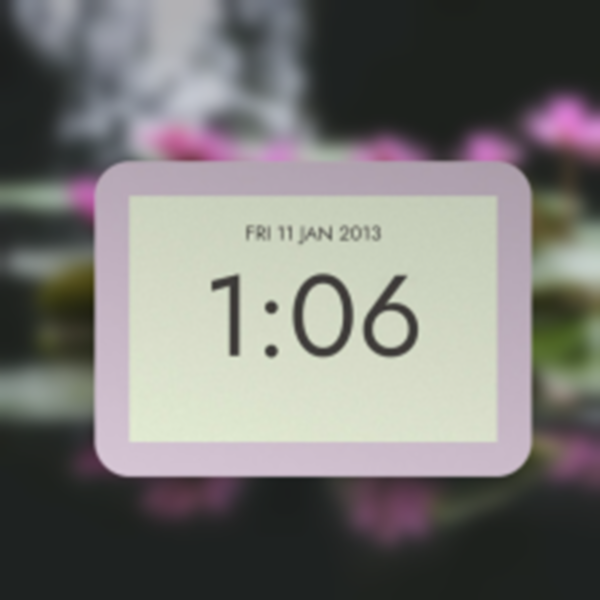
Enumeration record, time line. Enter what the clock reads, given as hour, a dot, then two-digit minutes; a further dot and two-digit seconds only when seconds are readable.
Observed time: 1.06
